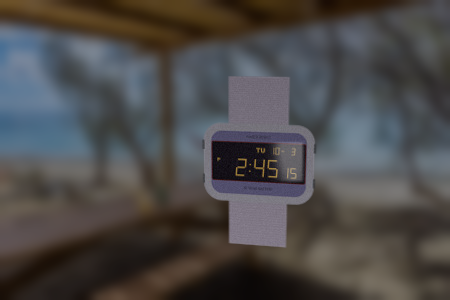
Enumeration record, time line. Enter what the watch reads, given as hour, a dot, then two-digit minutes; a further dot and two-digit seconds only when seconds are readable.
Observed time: 2.45.15
